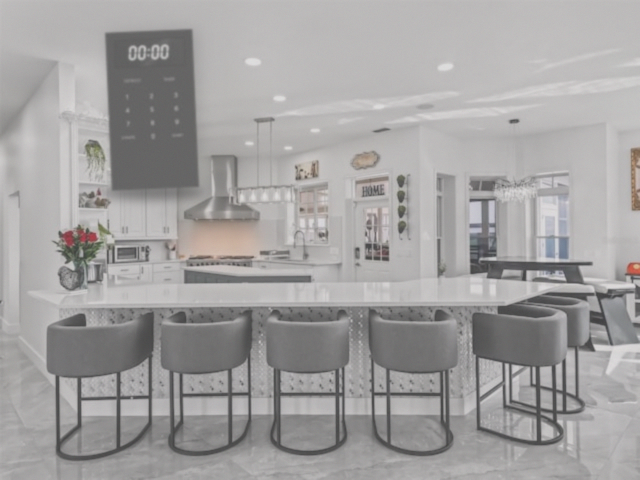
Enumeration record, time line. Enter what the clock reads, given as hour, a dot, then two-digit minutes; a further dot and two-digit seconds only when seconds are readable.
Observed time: 0.00
